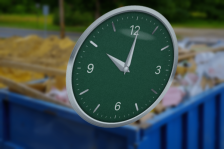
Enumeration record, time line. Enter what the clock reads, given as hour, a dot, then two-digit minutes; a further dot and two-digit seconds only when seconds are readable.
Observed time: 10.01
